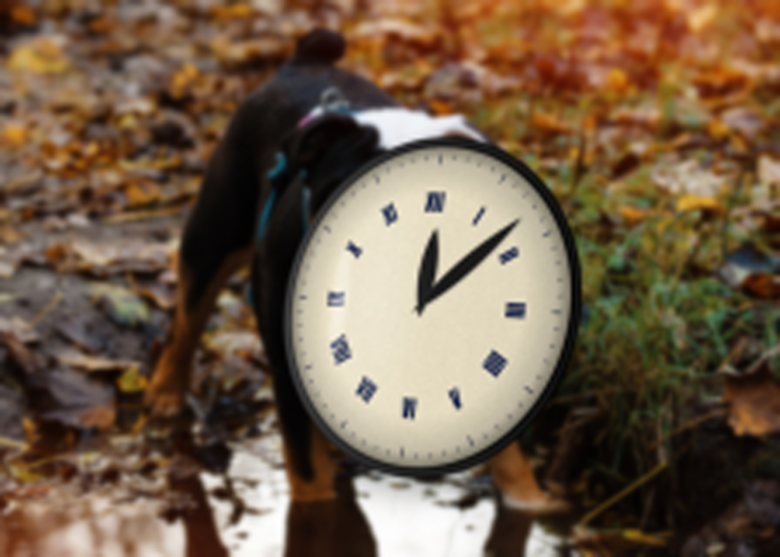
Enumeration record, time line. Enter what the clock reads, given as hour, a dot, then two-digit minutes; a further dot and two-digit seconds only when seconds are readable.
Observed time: 12.08
